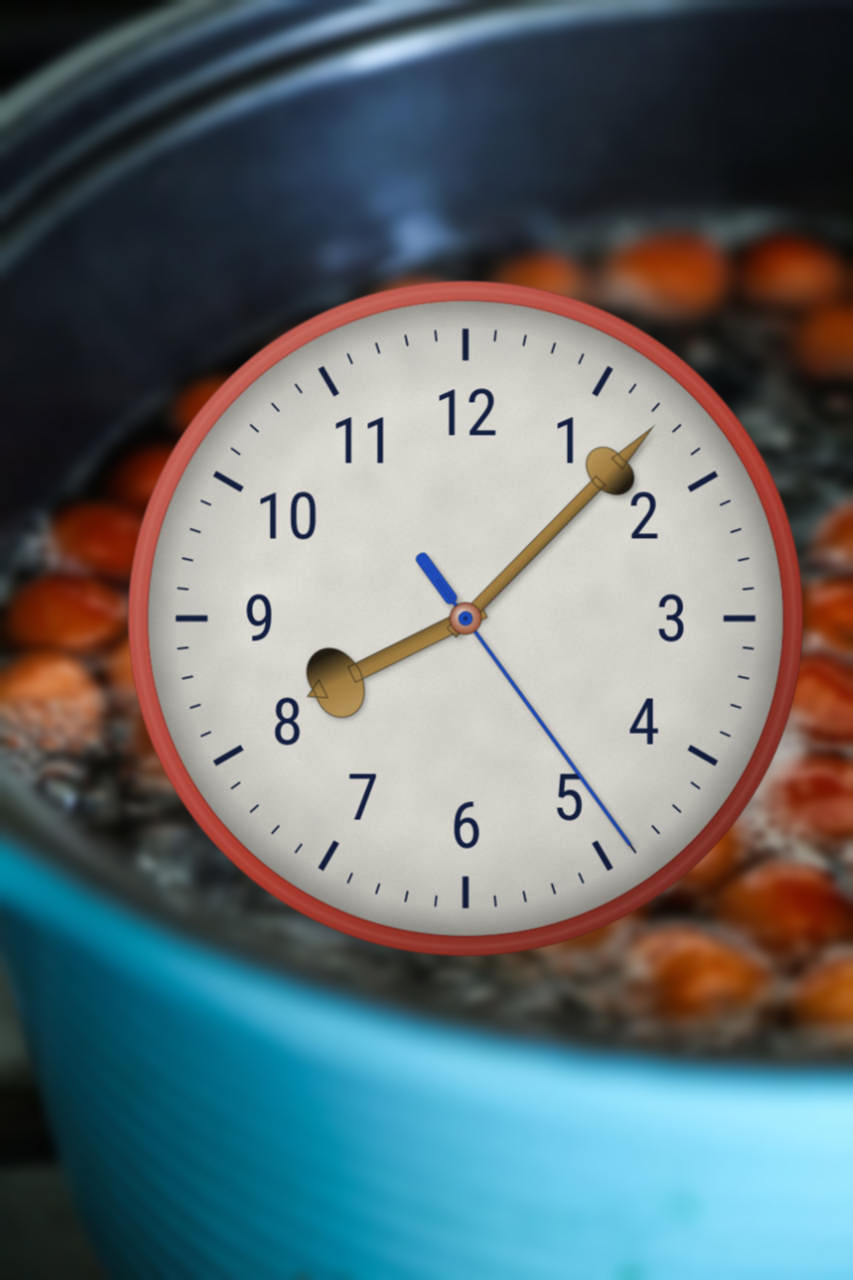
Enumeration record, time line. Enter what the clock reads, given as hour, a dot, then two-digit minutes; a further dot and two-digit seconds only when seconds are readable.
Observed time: 8.07.24
